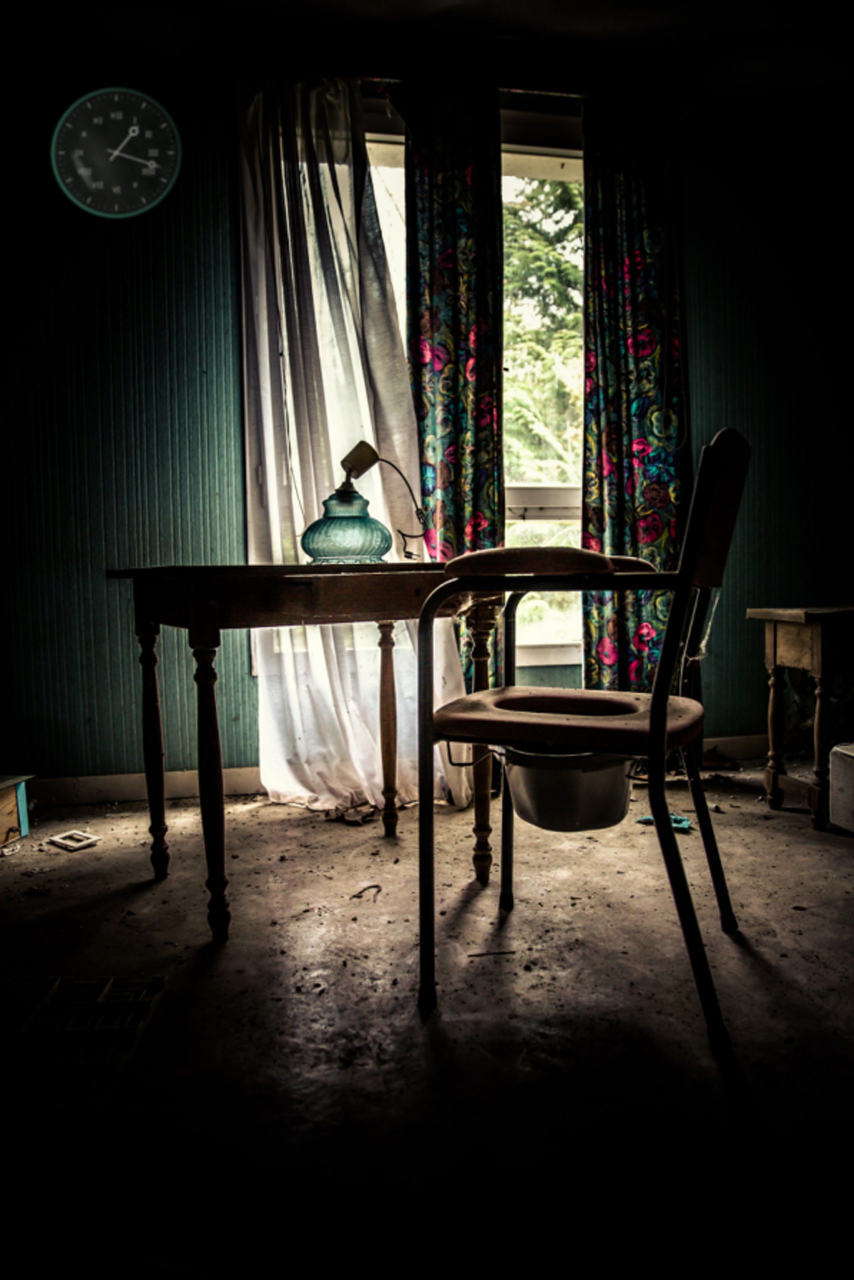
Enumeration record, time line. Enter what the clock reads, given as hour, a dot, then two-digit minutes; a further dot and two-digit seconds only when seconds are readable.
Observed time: 1.18
